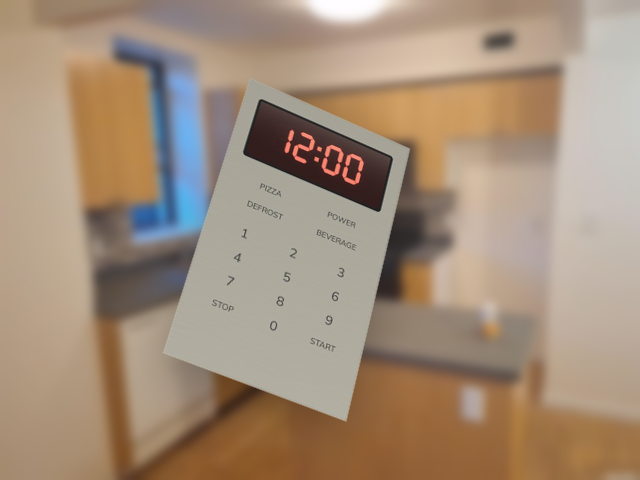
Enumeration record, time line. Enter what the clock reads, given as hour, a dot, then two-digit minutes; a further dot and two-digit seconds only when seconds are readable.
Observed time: 12.00
